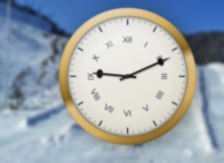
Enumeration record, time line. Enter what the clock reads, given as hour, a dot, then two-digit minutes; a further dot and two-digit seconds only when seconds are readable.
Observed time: 9.11
